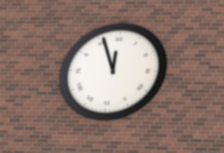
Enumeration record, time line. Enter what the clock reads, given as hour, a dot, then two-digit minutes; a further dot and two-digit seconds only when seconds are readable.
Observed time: 11.56
